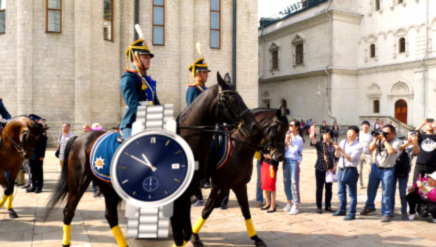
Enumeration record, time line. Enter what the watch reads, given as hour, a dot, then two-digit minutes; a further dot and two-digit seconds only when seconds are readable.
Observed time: 10.50
